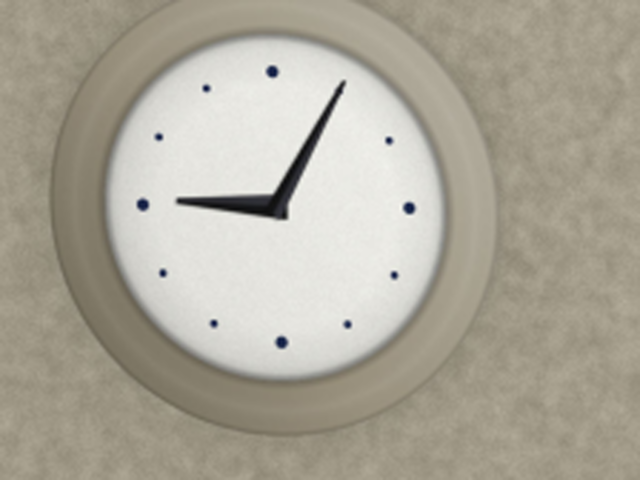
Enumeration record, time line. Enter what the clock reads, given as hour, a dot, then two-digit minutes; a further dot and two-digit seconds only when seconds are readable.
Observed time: 9.05
